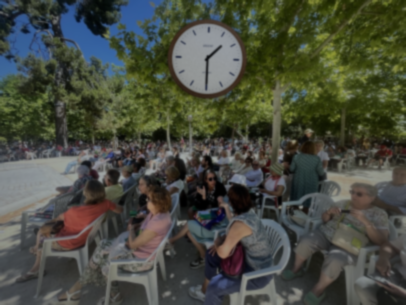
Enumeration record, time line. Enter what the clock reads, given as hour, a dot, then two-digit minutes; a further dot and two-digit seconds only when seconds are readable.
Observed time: 1.30
